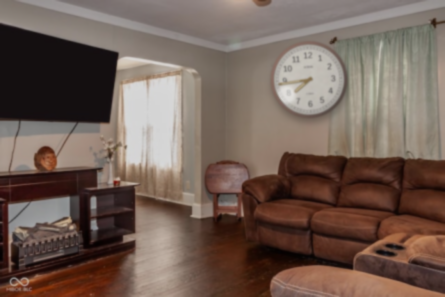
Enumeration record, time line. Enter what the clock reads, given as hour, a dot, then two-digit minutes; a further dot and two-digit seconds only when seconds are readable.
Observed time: 7.44
